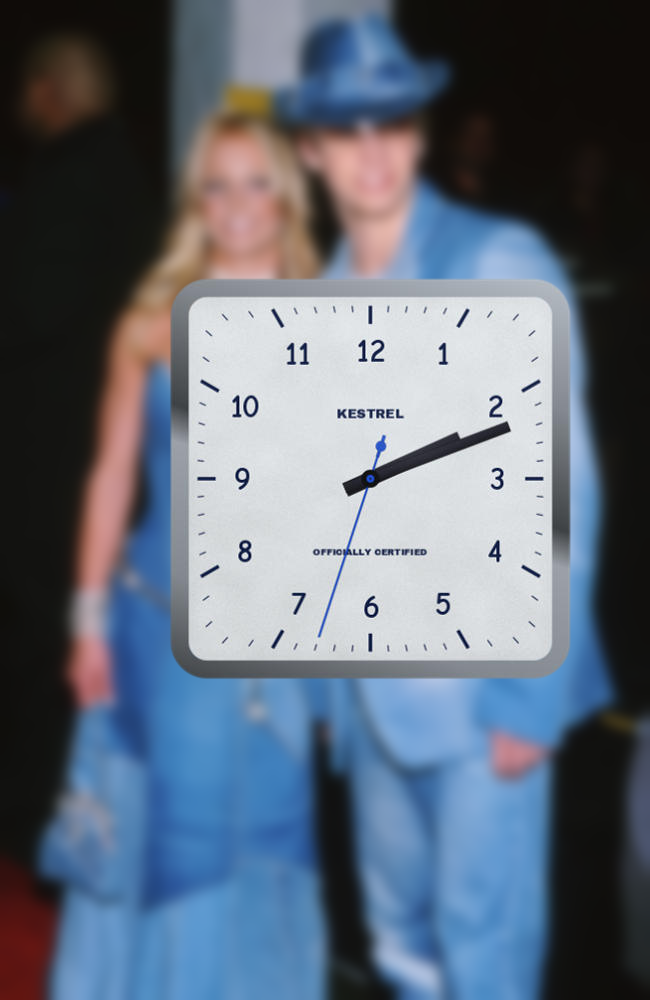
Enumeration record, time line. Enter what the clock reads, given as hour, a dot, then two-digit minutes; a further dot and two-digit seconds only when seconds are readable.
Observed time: 2.11.33
